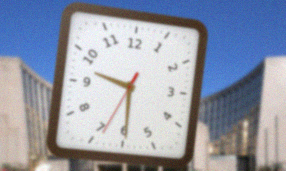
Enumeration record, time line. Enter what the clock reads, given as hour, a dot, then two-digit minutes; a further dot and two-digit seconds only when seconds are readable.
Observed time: 9.29.34
